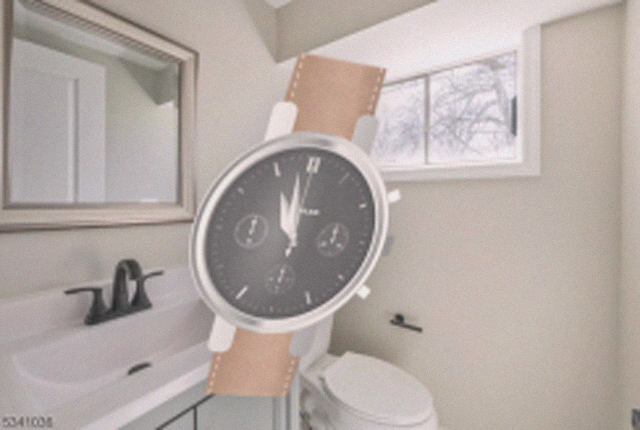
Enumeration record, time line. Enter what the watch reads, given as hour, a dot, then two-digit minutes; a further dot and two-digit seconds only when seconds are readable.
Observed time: 10.58
